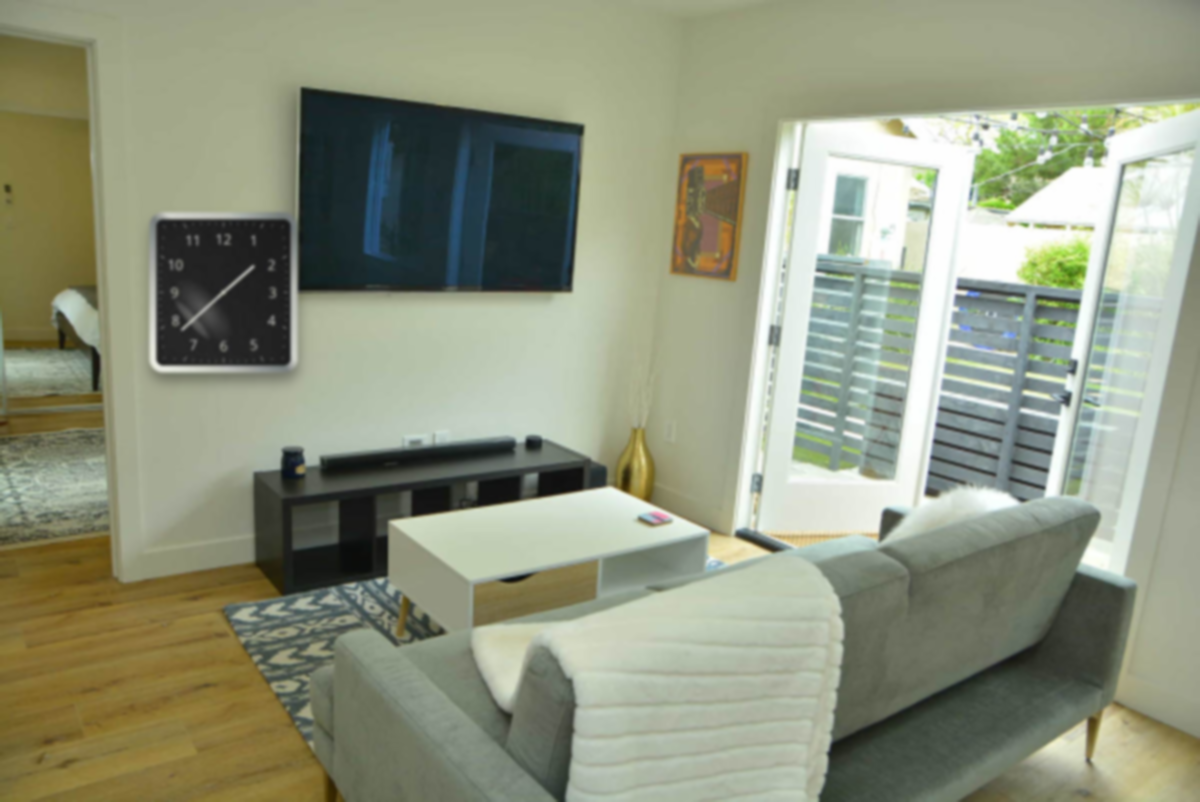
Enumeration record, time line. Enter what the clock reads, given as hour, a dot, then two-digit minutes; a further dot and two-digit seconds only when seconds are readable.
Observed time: 1.38
